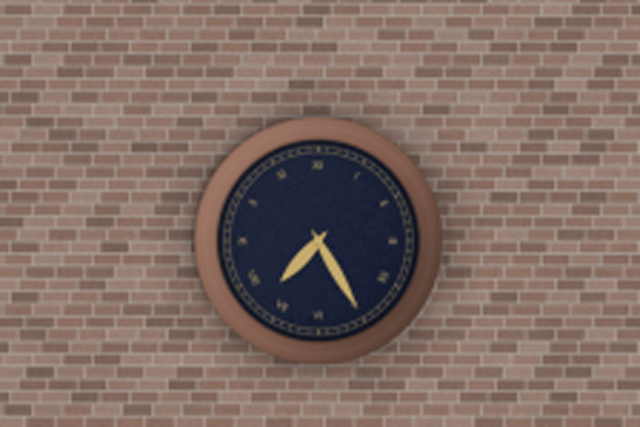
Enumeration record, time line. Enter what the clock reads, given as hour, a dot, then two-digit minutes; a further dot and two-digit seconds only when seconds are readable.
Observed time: 7.25
